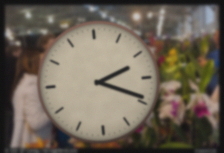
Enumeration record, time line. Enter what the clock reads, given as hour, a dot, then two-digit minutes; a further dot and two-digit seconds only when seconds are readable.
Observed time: 2.19
